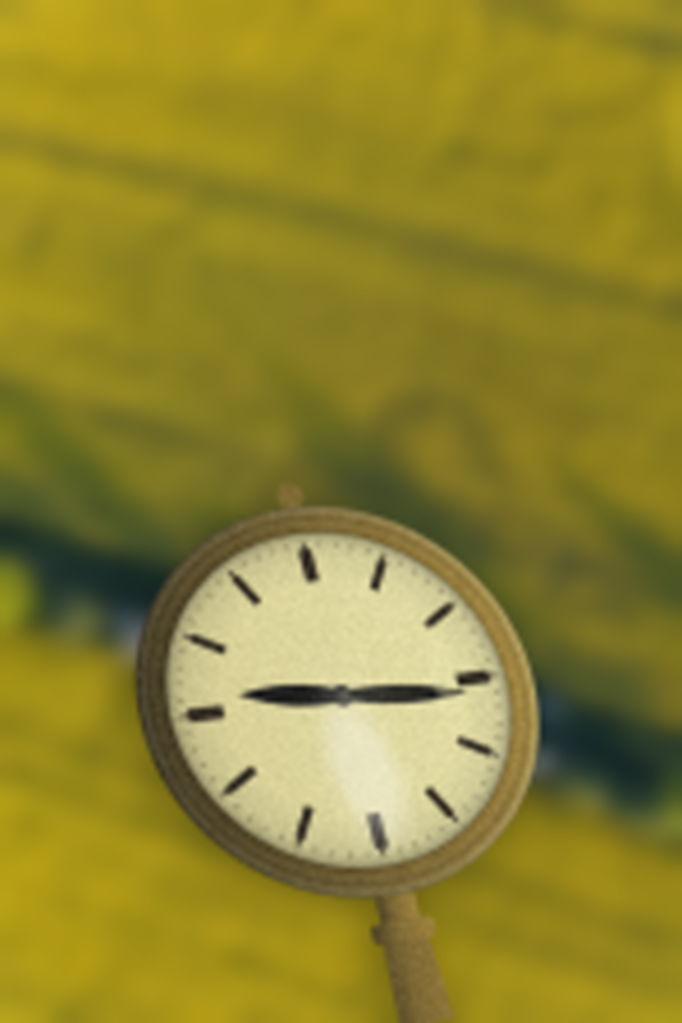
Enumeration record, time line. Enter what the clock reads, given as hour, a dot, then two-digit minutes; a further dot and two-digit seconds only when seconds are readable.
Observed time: 9.16
